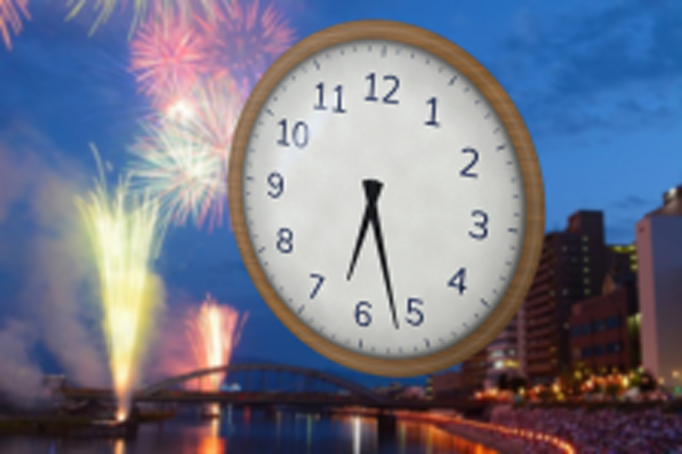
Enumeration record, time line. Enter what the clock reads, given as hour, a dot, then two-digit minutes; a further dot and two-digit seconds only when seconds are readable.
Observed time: 6.27
